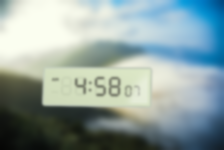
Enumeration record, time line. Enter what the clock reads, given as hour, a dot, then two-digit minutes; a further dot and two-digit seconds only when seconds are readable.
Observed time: 4.58
